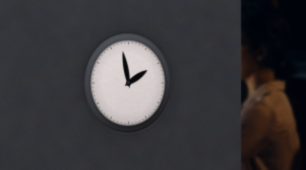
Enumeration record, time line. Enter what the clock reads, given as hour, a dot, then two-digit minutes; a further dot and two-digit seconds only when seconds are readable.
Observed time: 1.58
